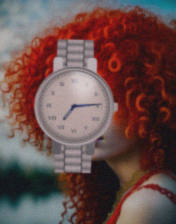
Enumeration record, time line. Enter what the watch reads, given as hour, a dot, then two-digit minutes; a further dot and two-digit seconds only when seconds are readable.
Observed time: 7.14
